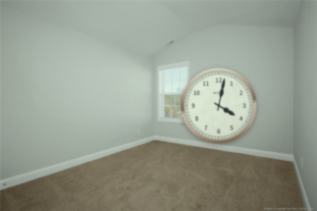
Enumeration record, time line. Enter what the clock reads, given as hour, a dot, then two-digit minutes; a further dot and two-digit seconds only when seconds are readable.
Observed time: 4.02
